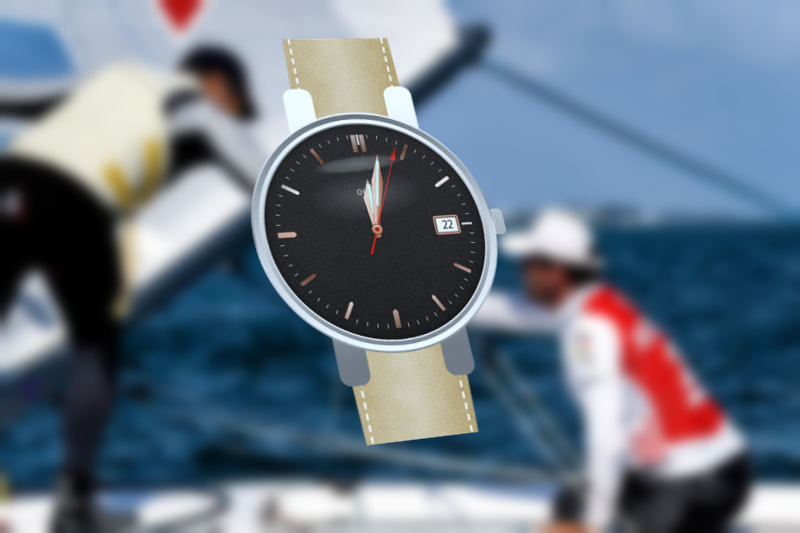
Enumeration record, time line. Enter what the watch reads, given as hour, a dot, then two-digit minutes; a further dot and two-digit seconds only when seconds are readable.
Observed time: 12.02.04
